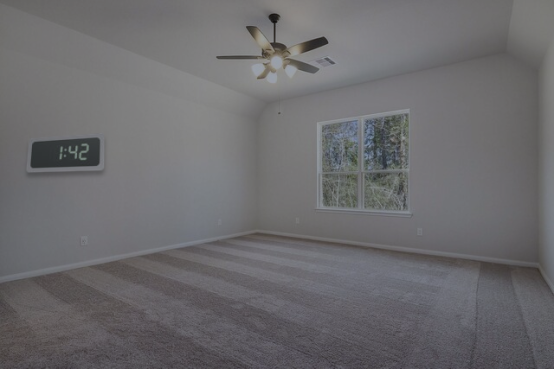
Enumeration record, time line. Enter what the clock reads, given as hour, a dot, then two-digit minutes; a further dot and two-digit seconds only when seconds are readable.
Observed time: 1.42
